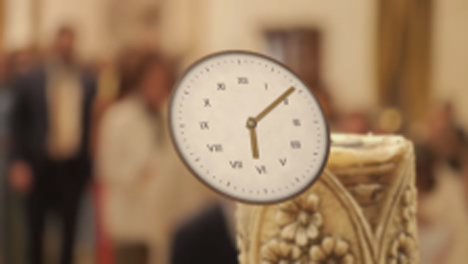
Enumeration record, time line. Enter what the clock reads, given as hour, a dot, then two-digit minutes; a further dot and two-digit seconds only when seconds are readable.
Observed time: 6.09
